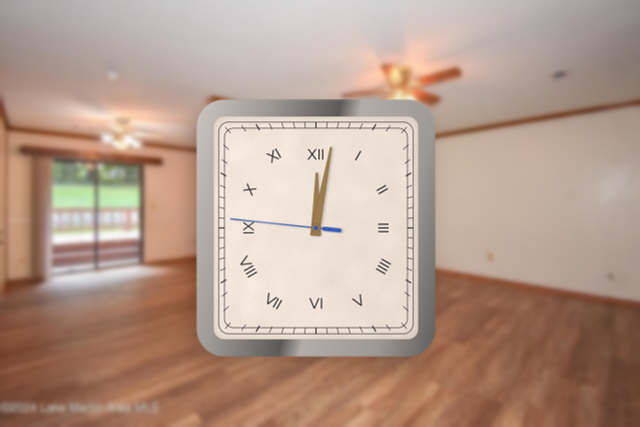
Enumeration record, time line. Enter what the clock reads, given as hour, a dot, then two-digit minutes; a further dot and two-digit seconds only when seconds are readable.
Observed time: 12.01.46
